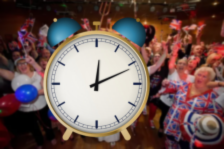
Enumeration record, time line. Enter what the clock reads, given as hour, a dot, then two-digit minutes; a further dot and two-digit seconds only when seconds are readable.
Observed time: 12.11
